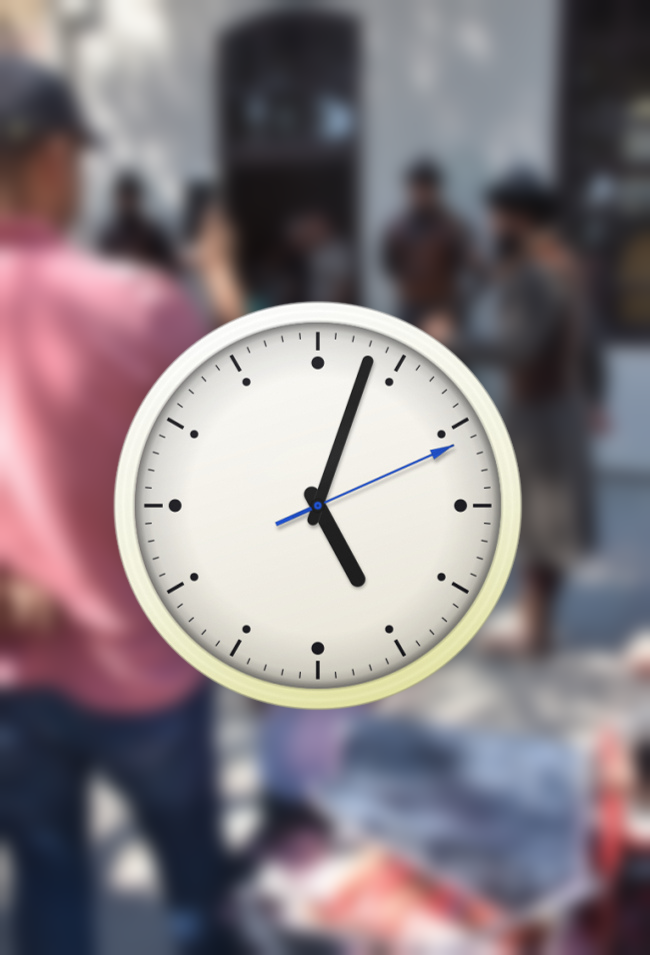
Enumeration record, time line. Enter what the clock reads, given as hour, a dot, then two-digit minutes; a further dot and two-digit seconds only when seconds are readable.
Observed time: 5.03.11
